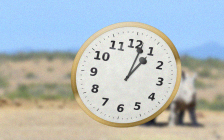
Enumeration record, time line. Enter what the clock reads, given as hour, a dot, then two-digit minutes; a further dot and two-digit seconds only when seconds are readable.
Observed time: 1.02
